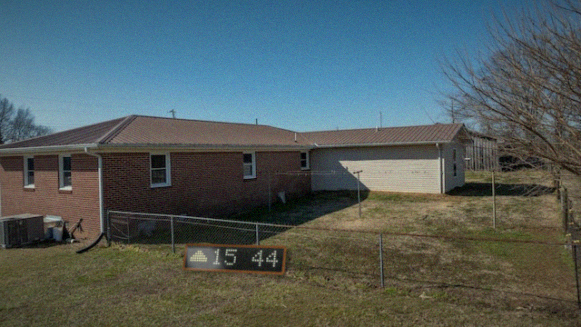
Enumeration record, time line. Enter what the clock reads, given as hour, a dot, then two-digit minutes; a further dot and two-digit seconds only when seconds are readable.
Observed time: 15.44
